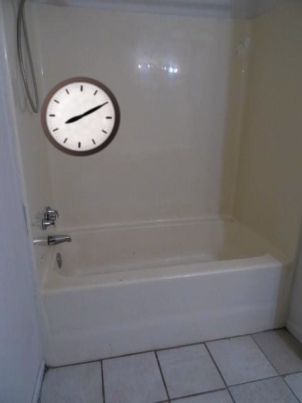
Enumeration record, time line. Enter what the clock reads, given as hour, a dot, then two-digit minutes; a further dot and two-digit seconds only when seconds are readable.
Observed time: 8.10
